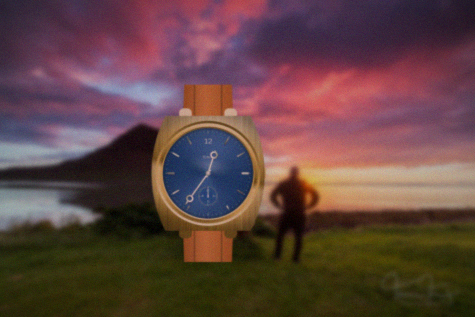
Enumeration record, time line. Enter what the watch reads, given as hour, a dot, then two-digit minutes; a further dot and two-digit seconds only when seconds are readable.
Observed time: 12.36
